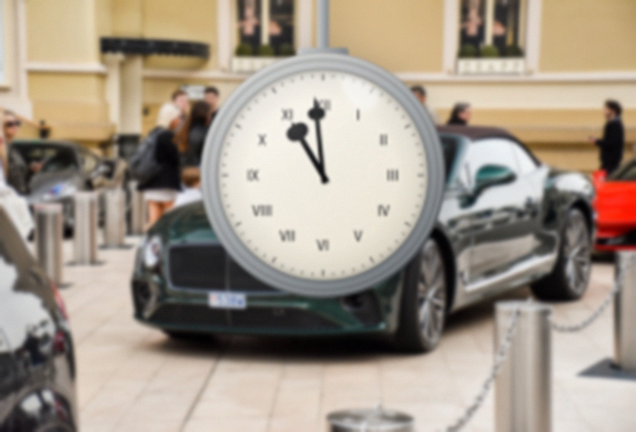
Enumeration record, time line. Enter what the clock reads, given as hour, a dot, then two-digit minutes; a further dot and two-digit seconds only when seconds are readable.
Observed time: 10.59
